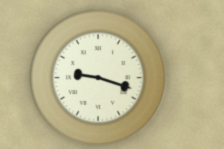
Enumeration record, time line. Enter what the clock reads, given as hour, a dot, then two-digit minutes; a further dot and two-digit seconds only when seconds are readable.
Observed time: 9.18
